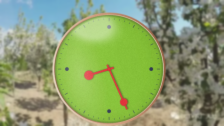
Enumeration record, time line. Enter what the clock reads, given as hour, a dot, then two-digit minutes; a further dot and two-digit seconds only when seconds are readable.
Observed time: 8.26
